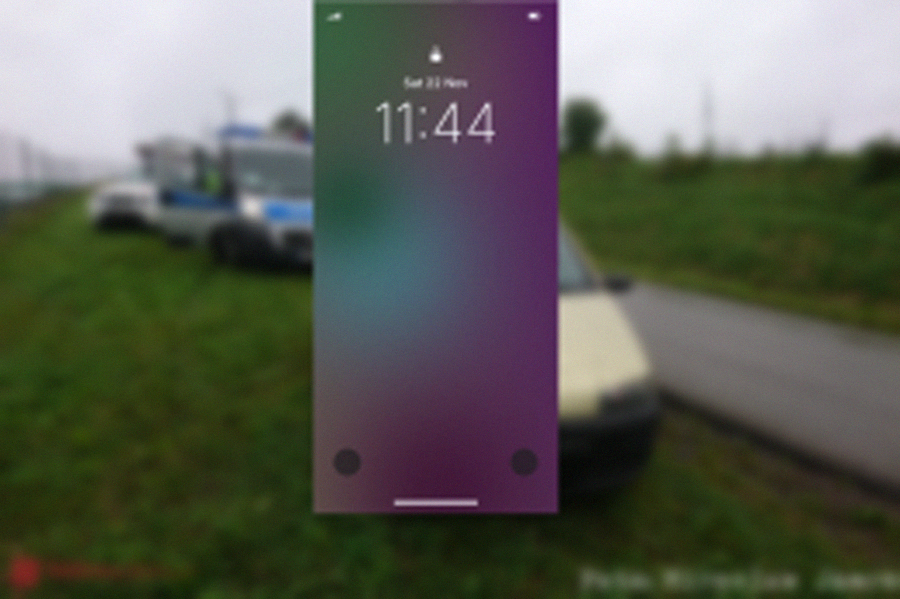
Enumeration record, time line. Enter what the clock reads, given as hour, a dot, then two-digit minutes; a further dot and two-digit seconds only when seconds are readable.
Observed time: 11.44
